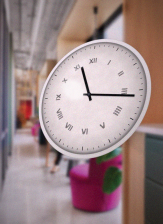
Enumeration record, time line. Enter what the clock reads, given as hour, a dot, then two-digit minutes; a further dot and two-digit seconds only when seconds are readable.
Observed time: 11.16
